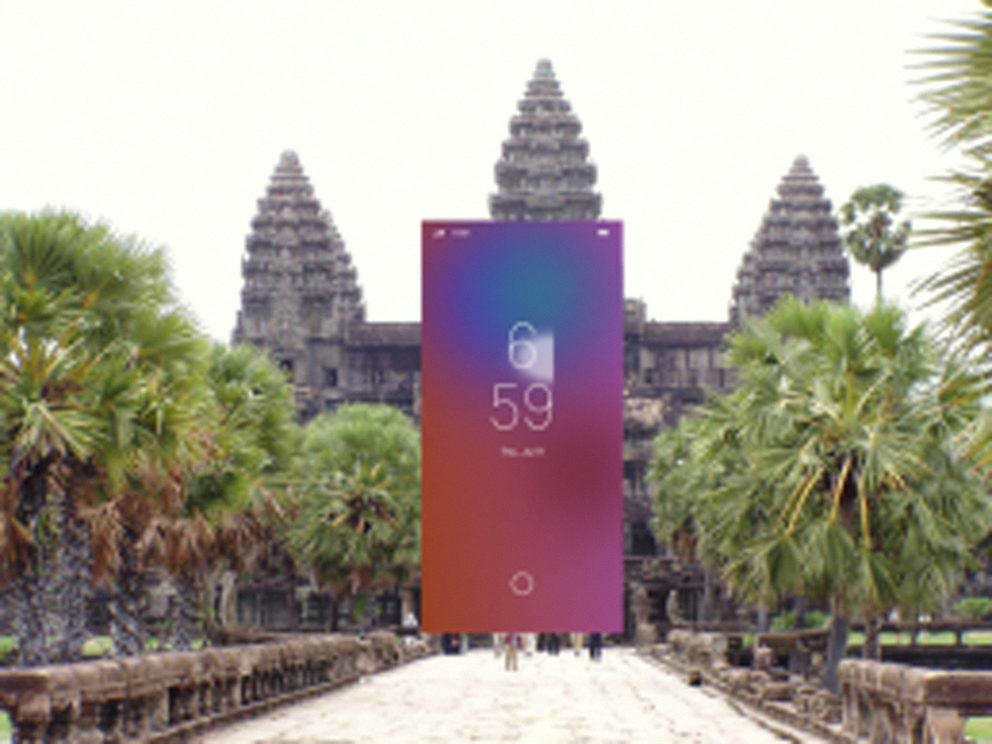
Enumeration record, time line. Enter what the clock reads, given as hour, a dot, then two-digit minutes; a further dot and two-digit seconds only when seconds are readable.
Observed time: 6.59
